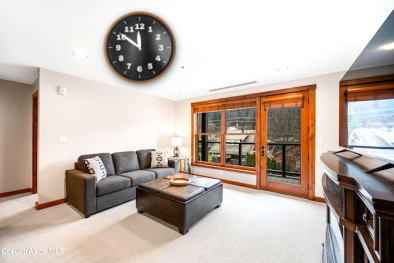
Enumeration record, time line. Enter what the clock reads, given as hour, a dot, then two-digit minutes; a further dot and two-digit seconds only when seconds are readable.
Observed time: 11.51
